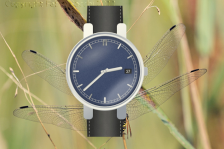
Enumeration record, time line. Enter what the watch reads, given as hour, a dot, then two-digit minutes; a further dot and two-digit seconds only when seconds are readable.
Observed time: 2.38
